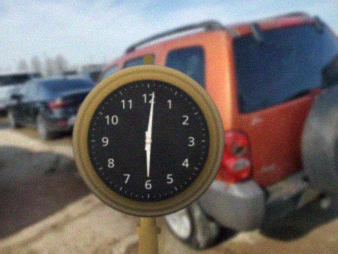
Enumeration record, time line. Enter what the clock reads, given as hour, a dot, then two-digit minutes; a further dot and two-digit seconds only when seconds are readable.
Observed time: 6.01
